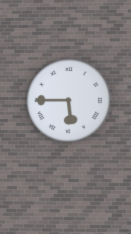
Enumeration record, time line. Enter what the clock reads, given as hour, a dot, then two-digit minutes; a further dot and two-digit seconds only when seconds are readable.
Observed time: 5.45
